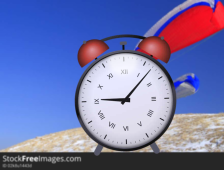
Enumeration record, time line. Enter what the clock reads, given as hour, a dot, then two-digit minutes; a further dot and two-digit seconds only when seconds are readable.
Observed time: 9.07
